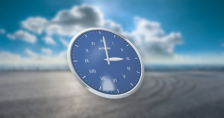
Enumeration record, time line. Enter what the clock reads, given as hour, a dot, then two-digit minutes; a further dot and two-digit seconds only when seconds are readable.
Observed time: 3.01
